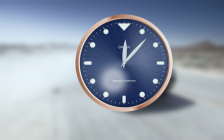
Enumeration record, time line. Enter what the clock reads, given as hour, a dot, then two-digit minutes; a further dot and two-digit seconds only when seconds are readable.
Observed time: 12.07
